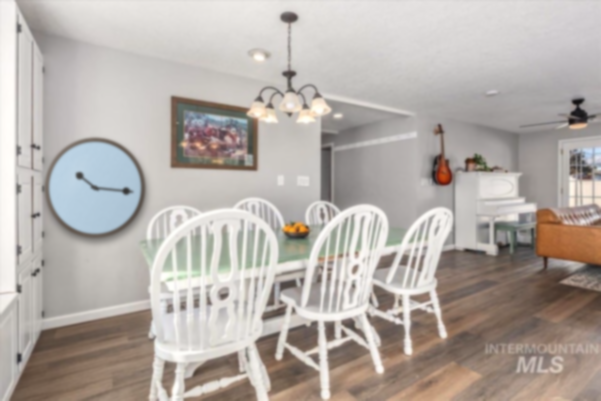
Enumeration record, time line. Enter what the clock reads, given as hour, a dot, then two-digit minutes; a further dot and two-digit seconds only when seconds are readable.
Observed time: 10.16
